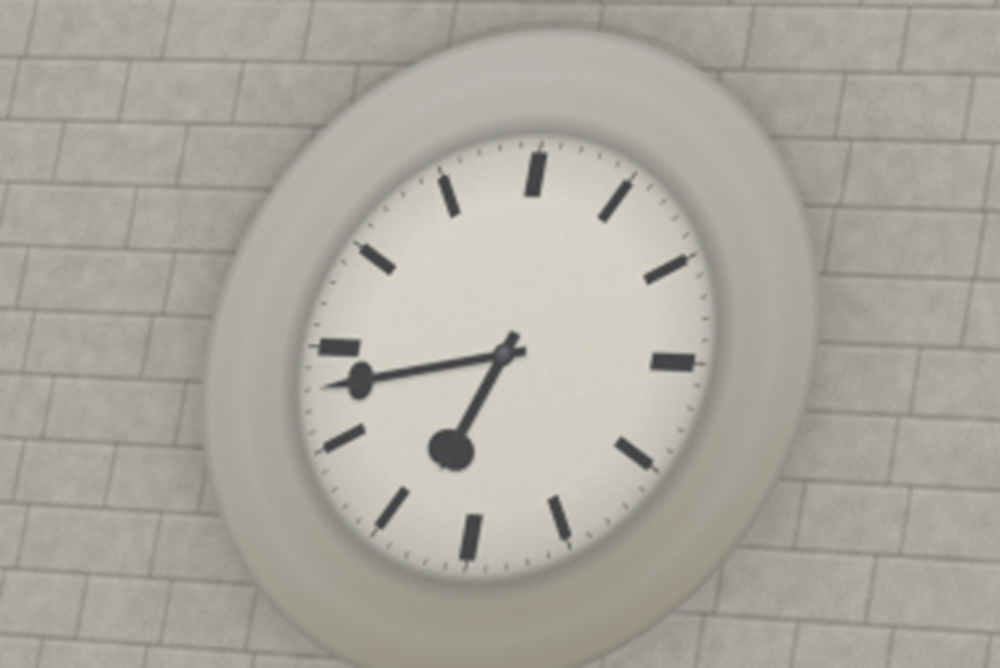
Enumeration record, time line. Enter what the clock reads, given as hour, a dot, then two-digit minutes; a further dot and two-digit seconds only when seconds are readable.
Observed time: 6.43
